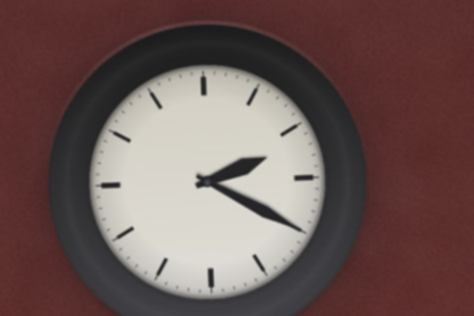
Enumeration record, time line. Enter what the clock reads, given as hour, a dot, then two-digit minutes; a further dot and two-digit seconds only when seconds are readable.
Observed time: 2.20
